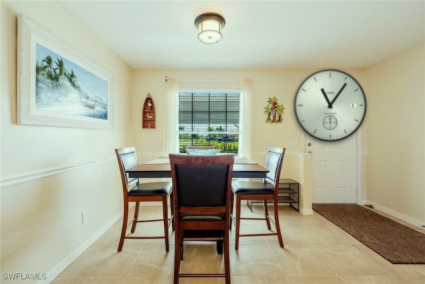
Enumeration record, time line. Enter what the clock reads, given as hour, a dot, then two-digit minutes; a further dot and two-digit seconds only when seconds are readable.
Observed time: 11.06
